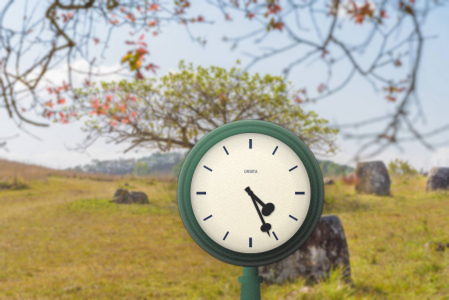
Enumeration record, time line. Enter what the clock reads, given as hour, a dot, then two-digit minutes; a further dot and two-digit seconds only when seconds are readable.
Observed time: 4.26
